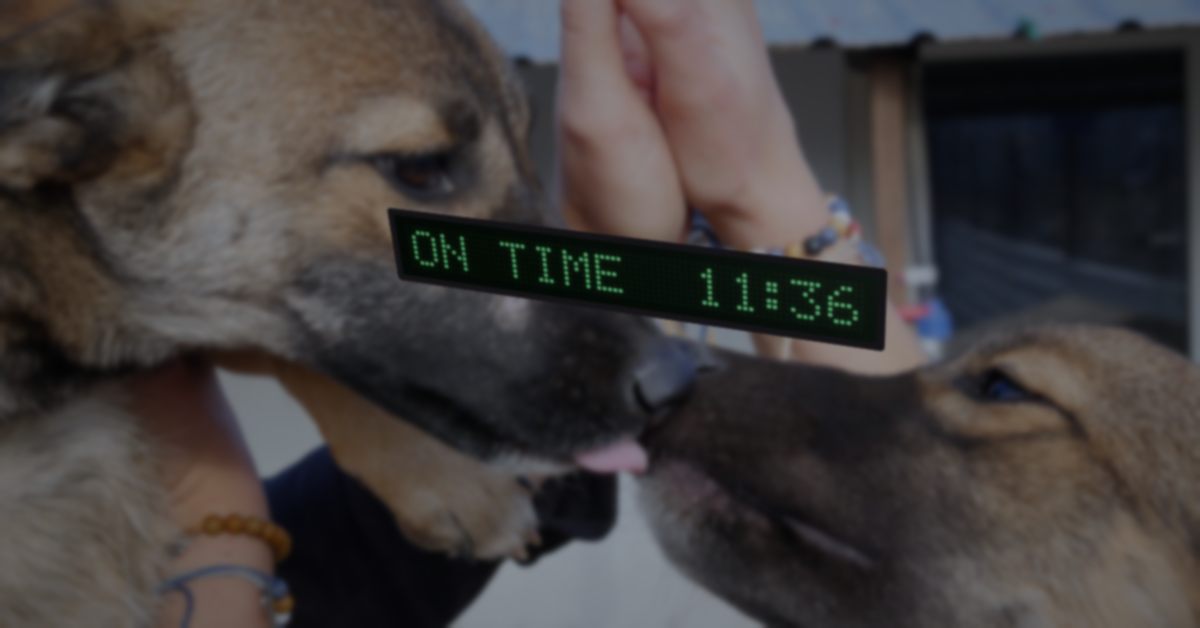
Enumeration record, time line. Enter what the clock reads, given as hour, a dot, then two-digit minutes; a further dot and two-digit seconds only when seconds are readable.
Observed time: 11.36
